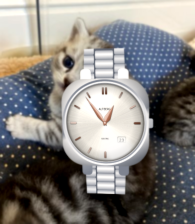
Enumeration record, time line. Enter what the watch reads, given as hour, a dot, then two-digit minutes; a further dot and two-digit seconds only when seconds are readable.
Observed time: 12.54
